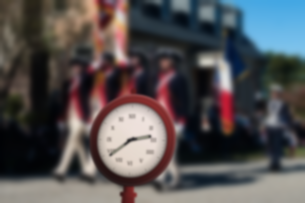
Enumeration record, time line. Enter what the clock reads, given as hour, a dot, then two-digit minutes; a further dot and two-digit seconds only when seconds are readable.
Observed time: 2.39
